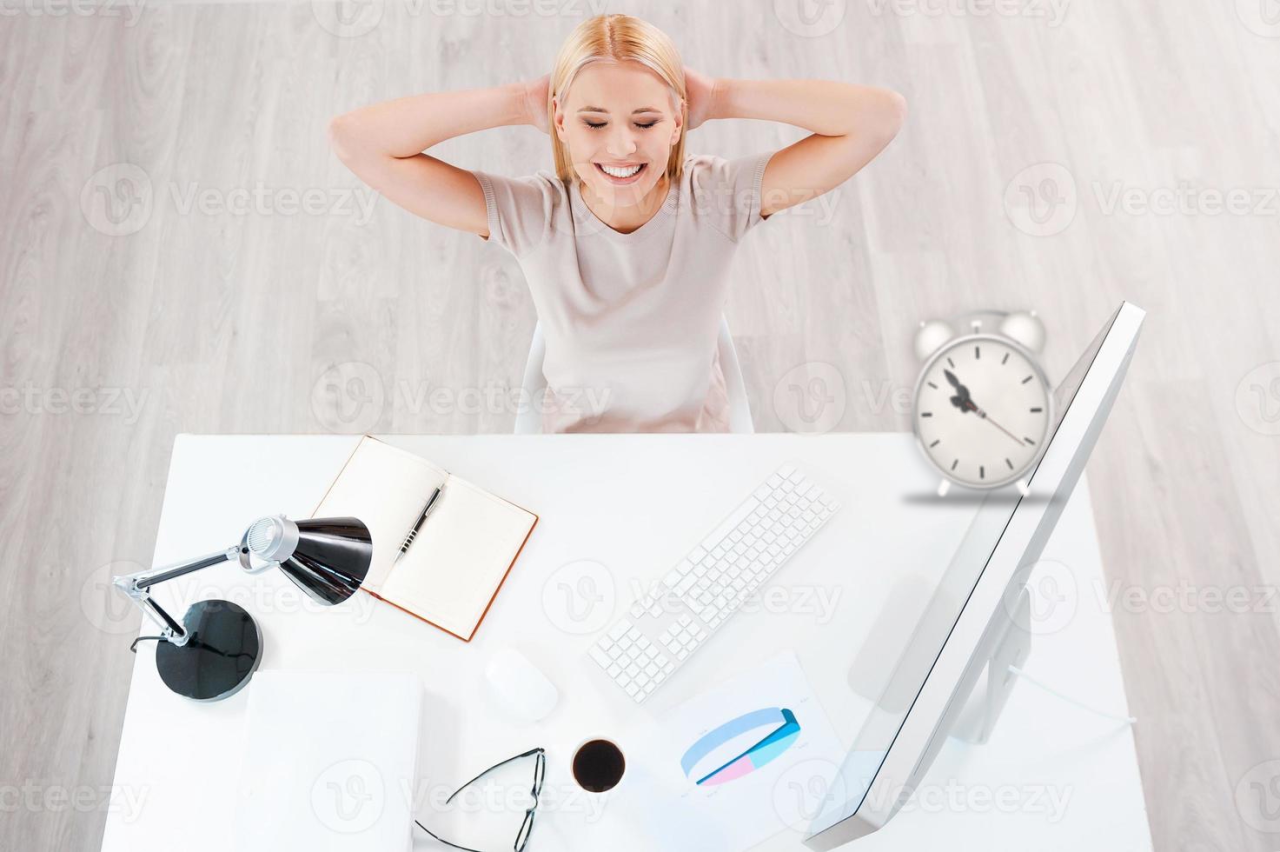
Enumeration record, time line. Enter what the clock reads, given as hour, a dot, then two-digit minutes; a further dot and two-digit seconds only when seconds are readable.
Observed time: 9.53.21
